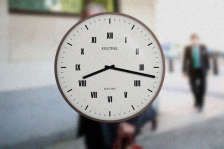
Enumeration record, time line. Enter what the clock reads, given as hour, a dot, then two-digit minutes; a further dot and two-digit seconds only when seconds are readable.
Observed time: 8.17
